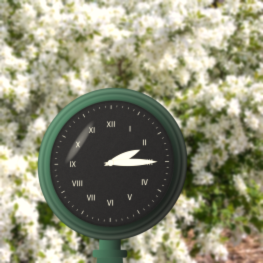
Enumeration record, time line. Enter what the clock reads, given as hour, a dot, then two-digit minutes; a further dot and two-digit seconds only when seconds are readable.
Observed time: 2.15
